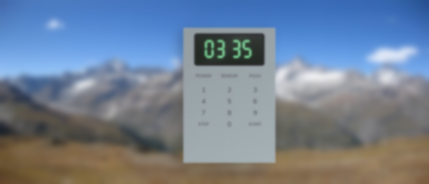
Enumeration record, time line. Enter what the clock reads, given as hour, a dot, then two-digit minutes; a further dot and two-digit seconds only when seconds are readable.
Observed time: 3.35
